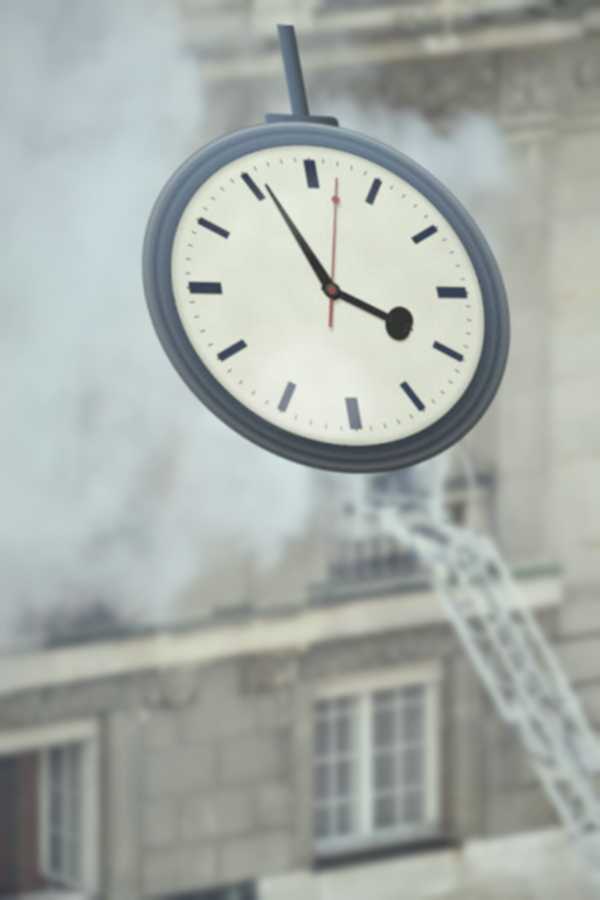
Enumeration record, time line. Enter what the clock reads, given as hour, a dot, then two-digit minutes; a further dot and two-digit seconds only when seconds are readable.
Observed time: 3.56.02
